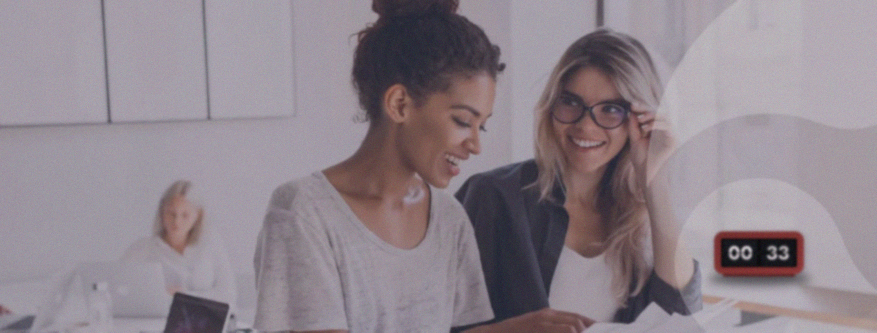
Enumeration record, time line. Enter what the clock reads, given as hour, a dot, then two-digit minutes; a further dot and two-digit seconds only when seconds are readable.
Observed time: 0.33
